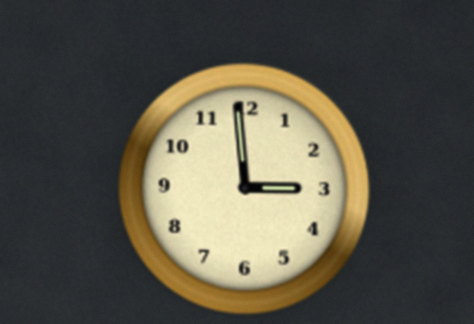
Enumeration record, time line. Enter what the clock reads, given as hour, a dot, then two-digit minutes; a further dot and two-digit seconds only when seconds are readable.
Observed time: 2.59
